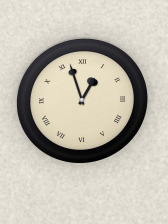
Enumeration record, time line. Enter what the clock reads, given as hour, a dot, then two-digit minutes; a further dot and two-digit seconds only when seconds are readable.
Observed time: 12.57
